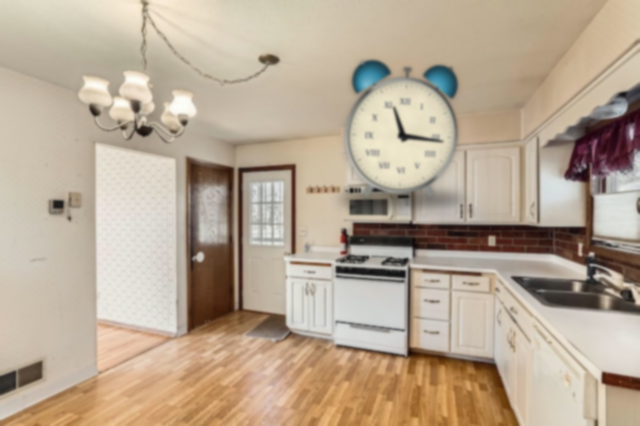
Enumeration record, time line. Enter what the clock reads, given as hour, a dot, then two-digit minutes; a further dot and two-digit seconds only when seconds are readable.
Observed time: 11.16
